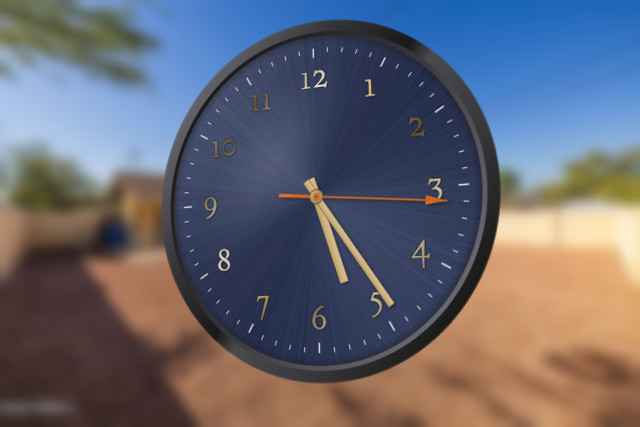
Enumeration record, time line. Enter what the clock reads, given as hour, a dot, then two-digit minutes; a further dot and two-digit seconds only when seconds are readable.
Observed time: 5.24.16
